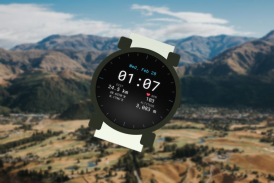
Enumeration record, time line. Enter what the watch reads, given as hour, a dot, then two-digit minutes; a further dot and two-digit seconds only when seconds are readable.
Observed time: 1.07
